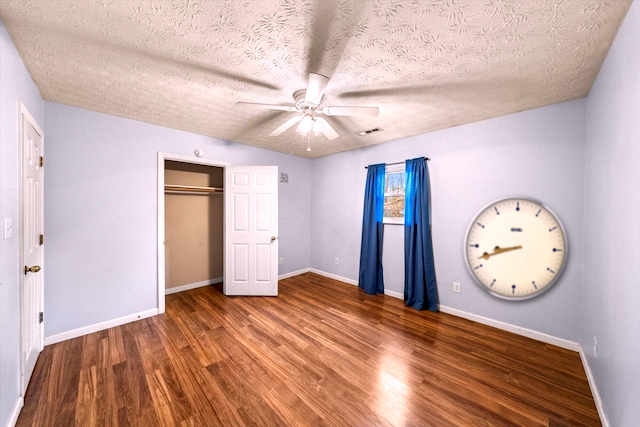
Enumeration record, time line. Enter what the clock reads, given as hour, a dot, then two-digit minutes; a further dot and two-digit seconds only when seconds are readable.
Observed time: 8.42
